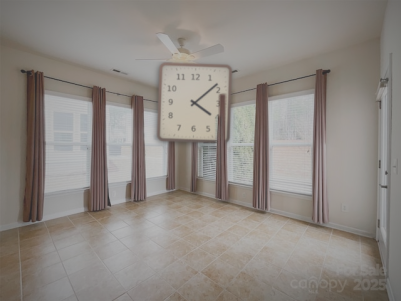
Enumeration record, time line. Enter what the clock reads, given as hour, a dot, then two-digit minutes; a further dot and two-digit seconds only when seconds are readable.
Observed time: 4.08
